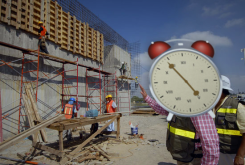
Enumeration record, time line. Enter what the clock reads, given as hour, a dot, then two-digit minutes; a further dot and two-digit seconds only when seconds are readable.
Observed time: 4.54
